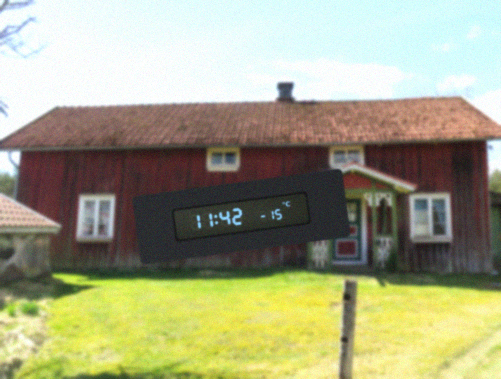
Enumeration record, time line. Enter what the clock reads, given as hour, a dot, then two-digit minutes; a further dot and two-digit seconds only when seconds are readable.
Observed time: 11.42
